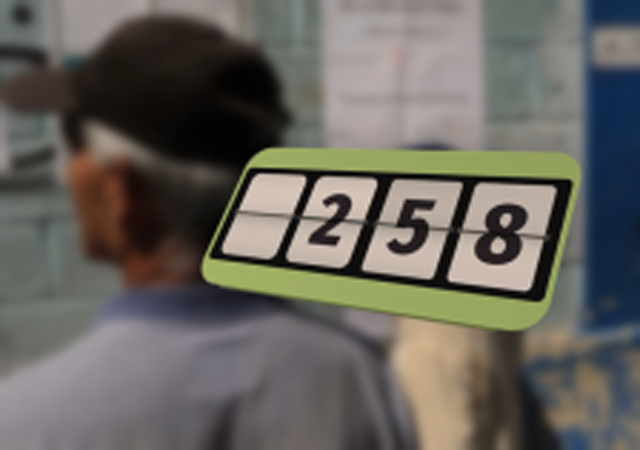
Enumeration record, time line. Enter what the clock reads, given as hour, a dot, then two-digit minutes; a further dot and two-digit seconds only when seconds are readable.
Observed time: 2.58
